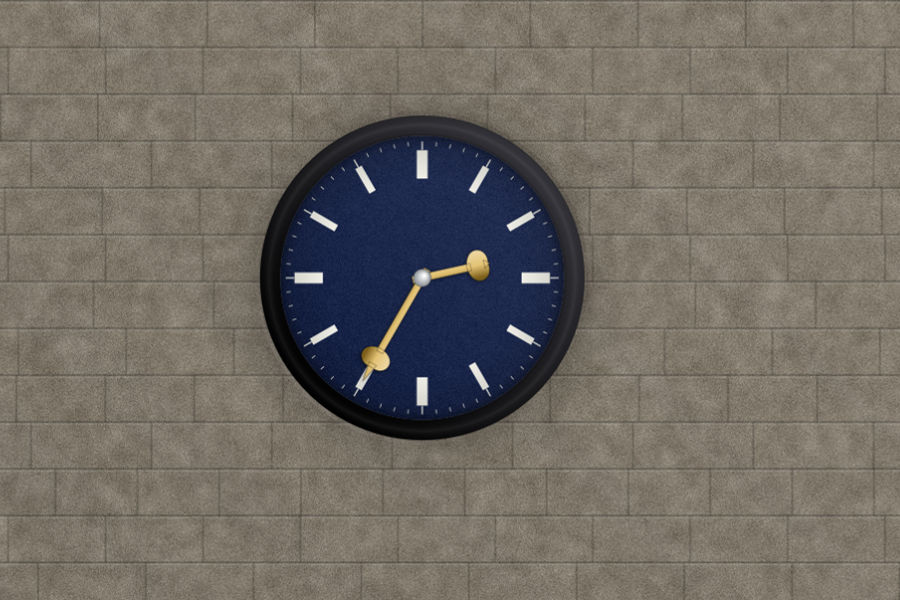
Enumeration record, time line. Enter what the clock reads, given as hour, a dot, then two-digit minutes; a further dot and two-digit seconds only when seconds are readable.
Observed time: 2.35
